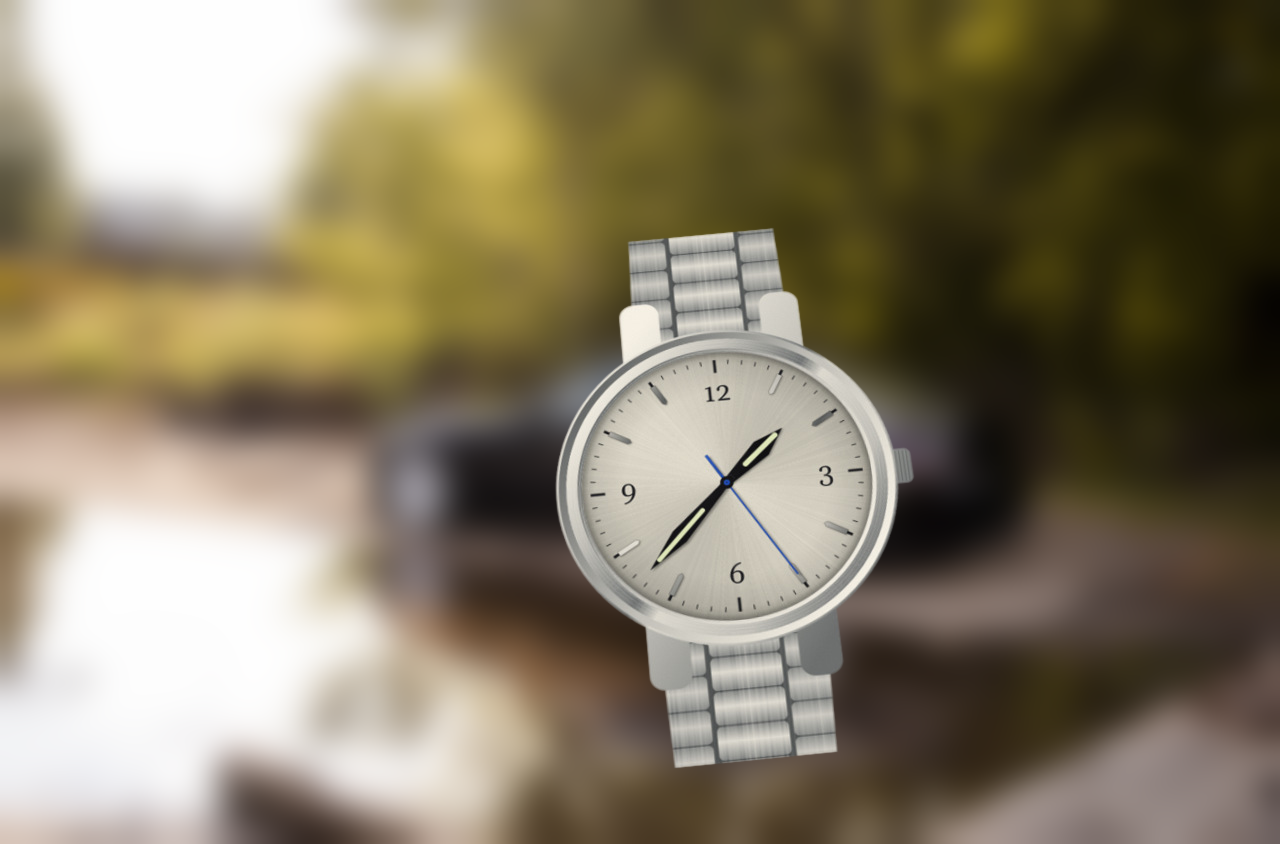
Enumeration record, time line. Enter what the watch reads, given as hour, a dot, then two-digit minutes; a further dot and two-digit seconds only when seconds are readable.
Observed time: 1.37.25
